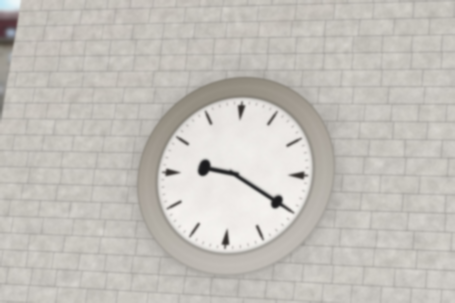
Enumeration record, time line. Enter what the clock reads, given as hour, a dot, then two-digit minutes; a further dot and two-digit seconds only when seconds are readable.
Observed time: 9.20
